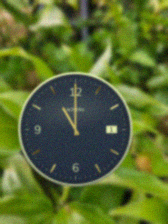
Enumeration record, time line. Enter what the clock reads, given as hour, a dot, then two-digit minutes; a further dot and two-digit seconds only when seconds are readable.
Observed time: 11.00
